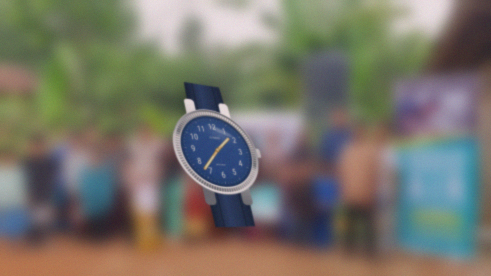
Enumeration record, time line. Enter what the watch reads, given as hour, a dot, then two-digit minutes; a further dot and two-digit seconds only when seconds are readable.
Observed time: 1.37
